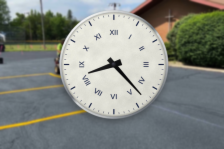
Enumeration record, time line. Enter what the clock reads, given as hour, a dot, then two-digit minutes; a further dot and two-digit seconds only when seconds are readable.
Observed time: 8.23
